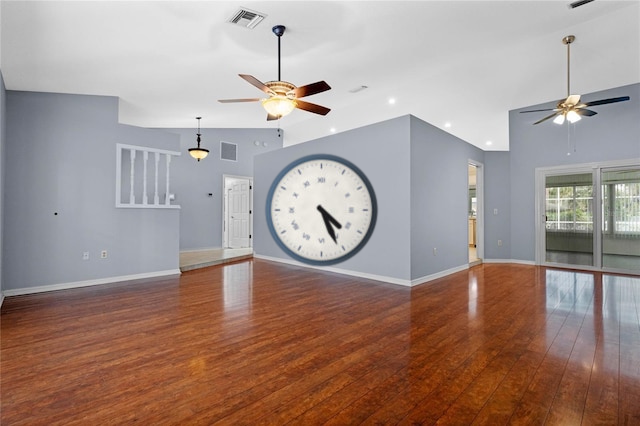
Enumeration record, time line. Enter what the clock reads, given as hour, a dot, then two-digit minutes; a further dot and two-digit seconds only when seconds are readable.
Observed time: 4.26
